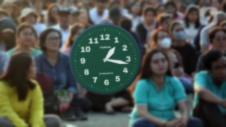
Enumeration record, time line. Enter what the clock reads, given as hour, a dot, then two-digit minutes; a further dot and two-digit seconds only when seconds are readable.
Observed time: 1.17
